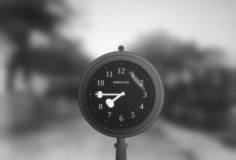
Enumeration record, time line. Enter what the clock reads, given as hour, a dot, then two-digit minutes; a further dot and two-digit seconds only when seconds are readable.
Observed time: 7.45
